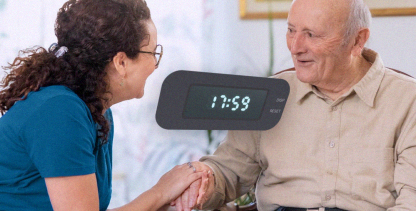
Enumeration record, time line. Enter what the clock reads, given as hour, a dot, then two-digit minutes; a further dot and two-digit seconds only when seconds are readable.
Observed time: 17.59
